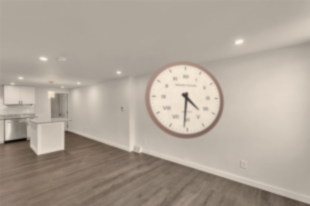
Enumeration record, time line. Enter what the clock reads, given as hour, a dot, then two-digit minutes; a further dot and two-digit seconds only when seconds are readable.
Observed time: 4.31
